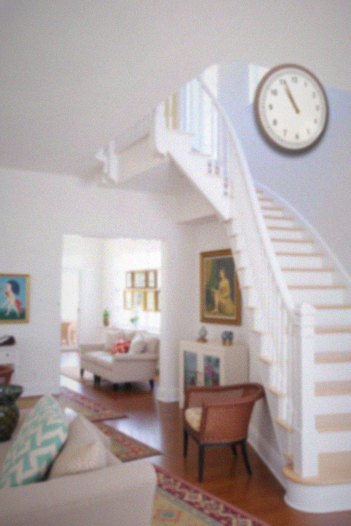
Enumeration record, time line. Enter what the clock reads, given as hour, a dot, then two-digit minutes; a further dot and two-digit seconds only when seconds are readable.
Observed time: 10.56
